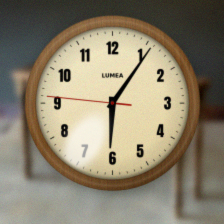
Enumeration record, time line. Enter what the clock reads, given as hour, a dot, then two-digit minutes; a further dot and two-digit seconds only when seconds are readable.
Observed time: 6.05.46
